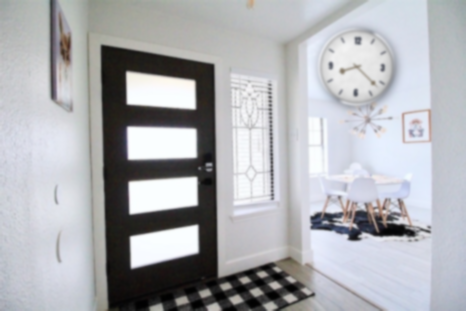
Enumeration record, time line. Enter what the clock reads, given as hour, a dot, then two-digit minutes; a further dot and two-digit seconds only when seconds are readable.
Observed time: 8.22
